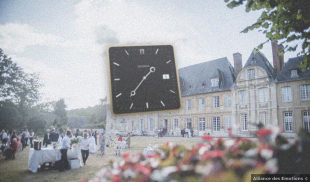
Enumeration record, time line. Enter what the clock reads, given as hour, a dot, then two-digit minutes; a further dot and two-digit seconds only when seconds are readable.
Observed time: 1.37
